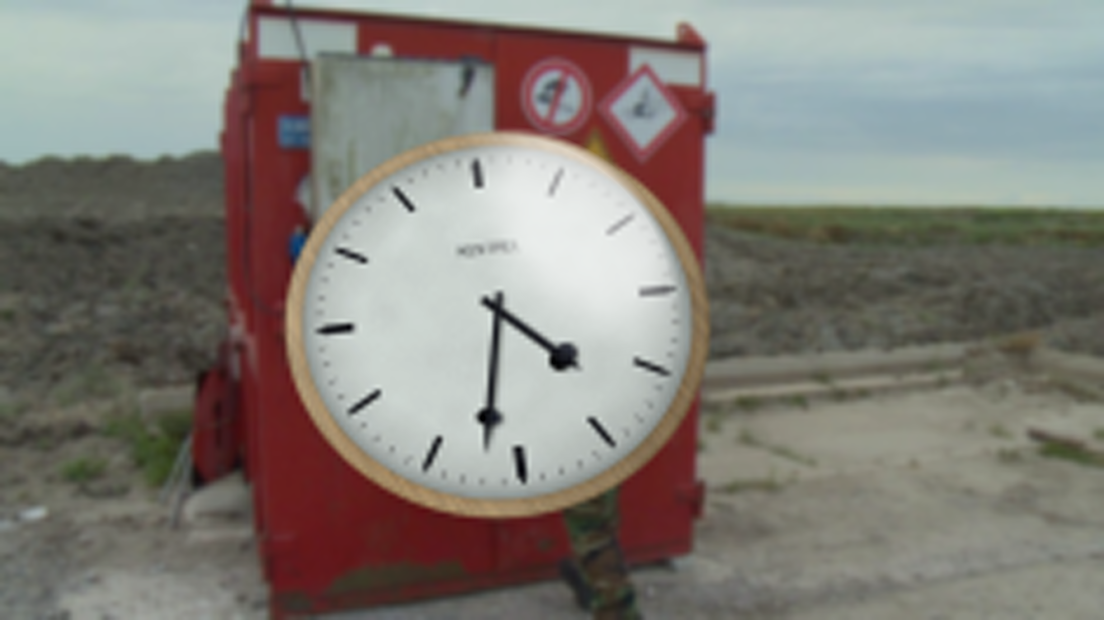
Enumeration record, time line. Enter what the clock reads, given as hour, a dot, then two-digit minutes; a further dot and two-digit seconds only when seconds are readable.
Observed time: 4.32
